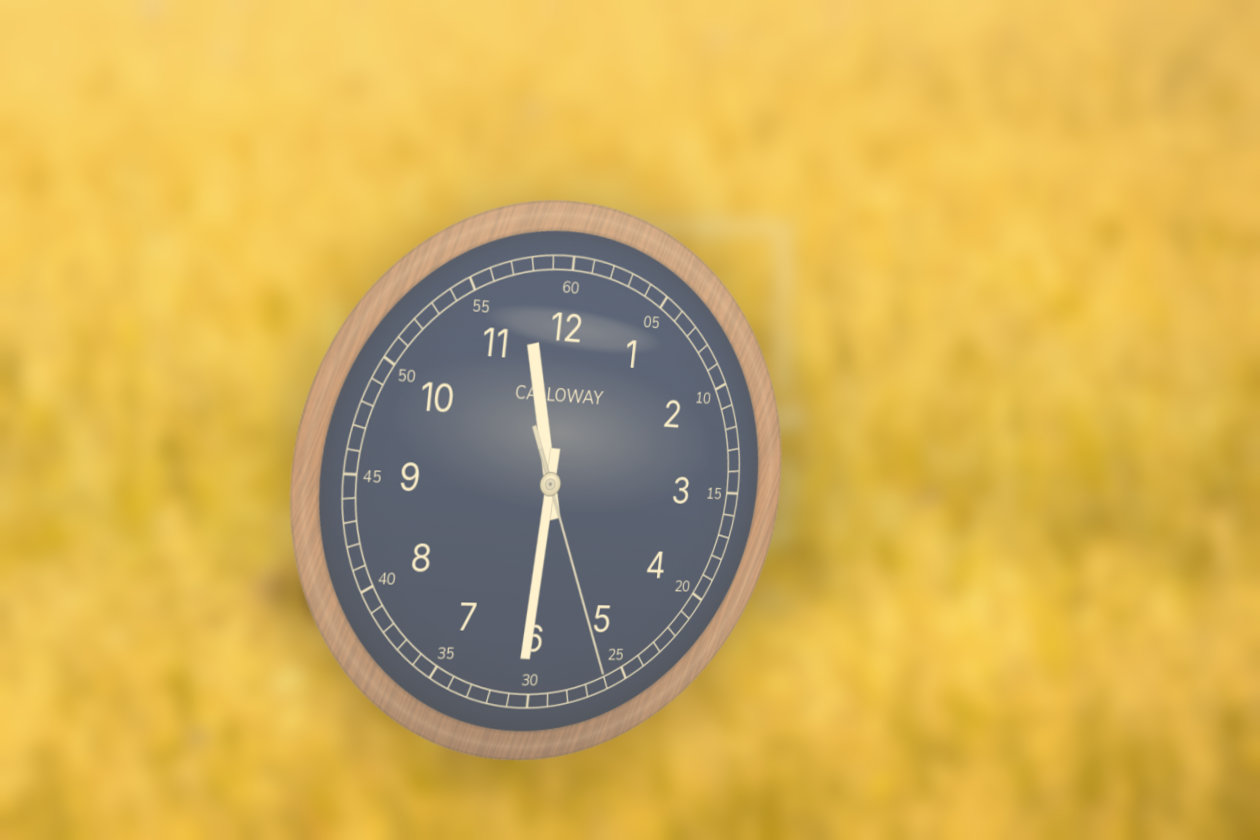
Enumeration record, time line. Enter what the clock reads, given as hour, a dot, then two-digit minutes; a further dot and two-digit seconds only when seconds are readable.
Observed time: 11.30.26
